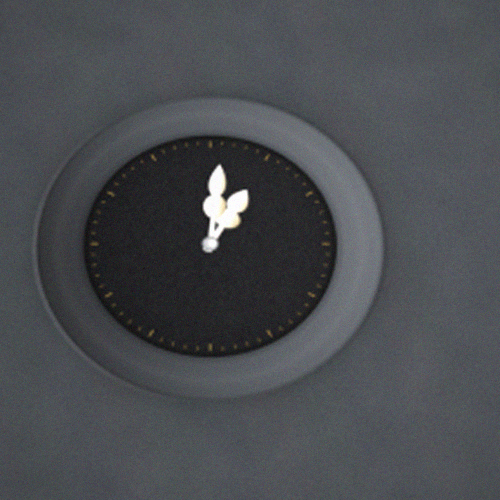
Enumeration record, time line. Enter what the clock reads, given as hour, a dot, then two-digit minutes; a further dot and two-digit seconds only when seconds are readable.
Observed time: 1.01
